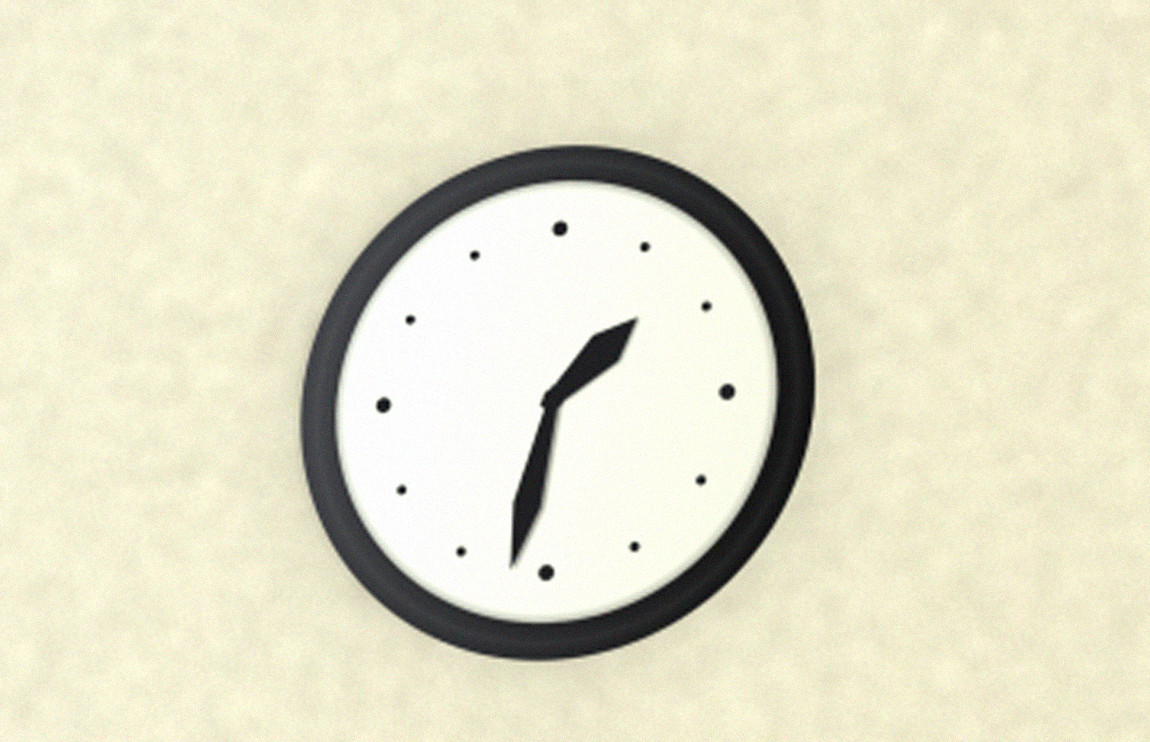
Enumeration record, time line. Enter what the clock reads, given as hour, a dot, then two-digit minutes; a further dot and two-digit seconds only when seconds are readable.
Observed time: 1.32
